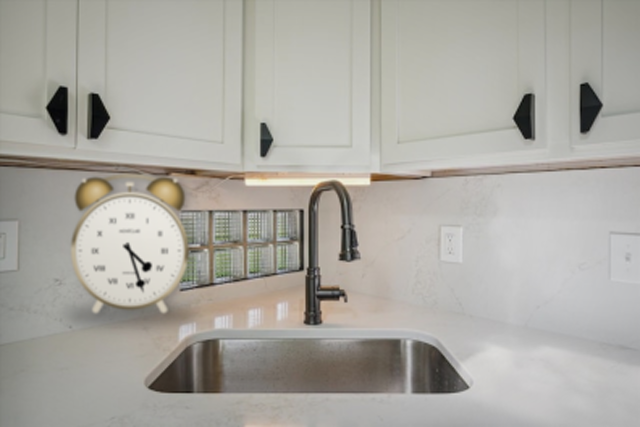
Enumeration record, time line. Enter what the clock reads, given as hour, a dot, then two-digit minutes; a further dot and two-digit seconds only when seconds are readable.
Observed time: 4.27
